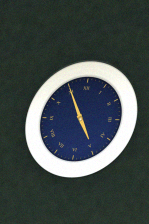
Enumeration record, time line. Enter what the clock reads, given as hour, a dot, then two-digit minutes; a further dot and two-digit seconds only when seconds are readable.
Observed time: 4.55
